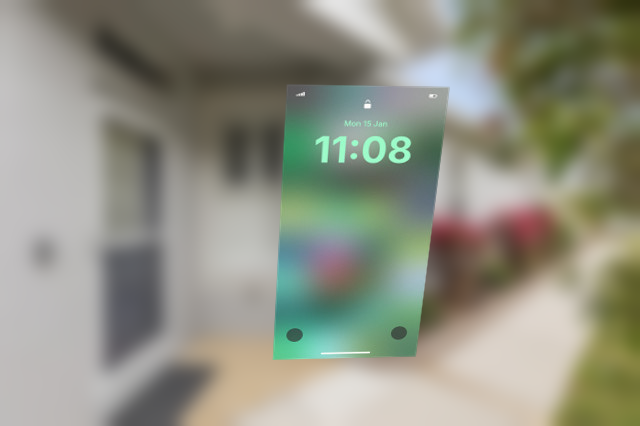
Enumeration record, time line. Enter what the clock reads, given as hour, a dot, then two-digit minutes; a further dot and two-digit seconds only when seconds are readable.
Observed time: 11.08
